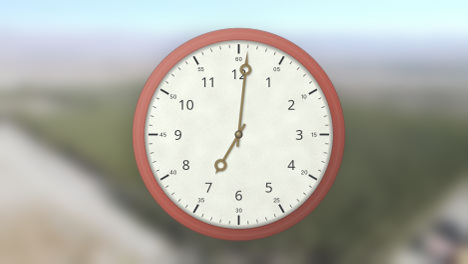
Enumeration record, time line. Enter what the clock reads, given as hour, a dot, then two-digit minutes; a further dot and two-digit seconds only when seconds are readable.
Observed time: 7.01
